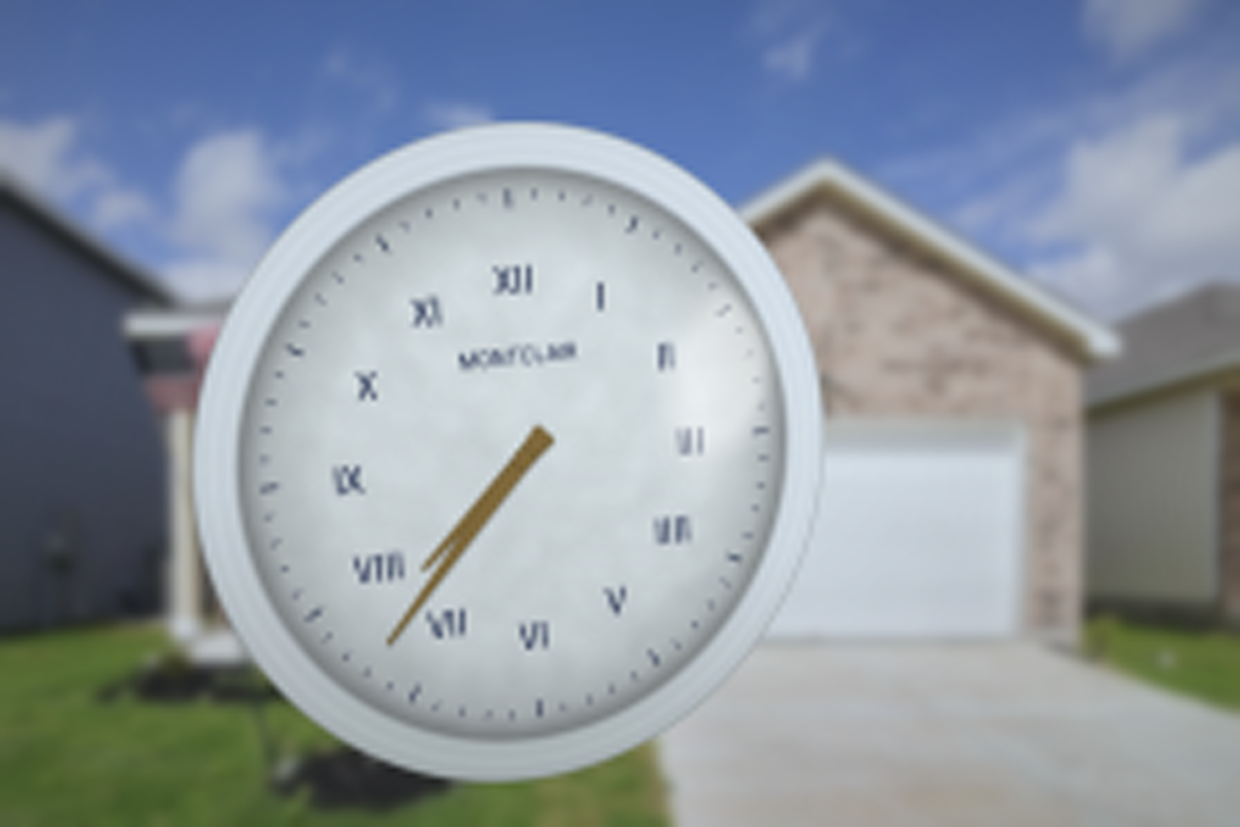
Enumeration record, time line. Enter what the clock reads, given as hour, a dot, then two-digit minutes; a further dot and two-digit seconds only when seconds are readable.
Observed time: 7.37
